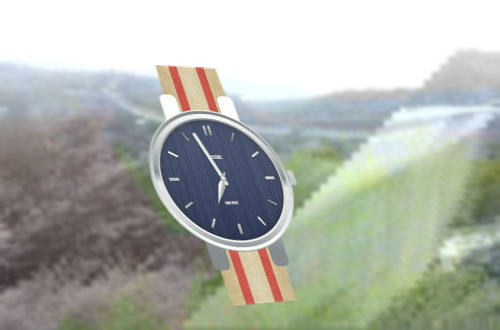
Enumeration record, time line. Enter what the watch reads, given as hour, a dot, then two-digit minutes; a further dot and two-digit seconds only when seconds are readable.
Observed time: 6.57
